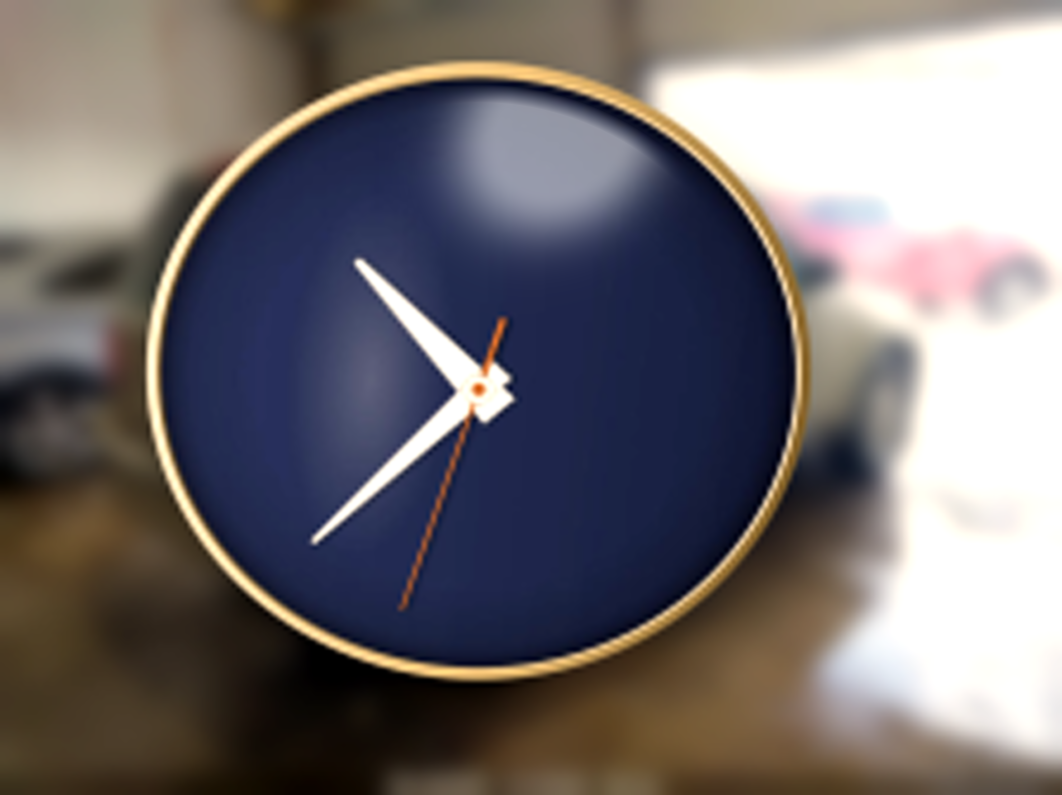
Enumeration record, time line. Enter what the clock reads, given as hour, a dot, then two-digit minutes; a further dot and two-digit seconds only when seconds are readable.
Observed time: 10.37.33
